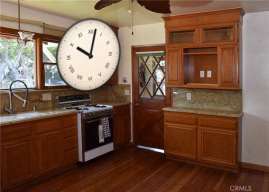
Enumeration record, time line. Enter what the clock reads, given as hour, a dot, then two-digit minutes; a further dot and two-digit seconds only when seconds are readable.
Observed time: 10.02
